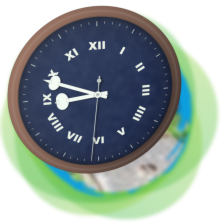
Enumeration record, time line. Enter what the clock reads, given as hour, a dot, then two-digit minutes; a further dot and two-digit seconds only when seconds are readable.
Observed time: 8.48.31
